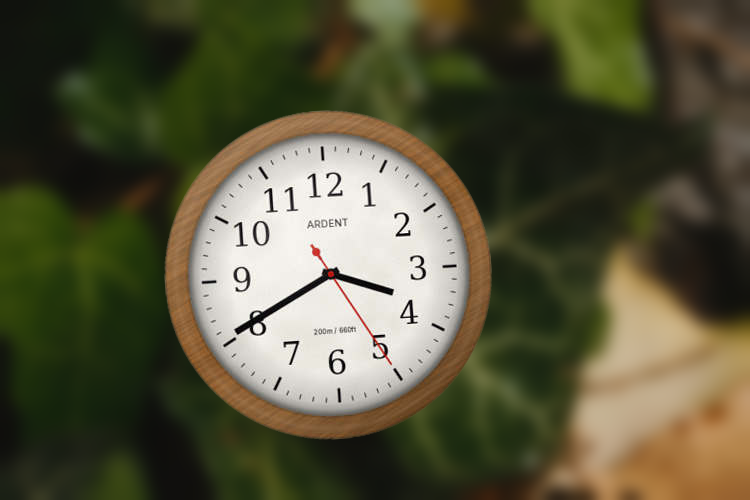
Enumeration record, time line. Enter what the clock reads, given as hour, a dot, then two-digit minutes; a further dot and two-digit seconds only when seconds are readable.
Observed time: 3.40.25
